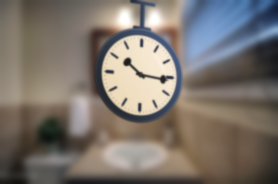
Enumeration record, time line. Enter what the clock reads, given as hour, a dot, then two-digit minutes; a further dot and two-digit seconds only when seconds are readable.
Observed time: 10.16
